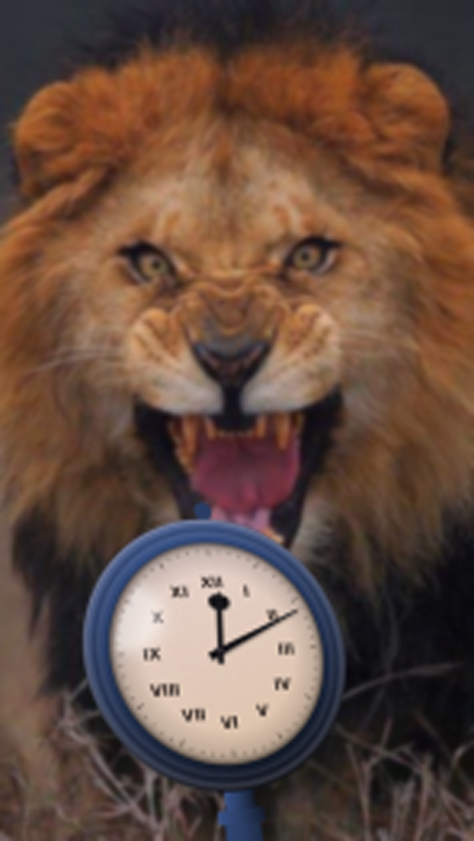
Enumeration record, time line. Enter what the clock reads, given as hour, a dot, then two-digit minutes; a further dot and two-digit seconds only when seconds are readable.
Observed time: 12.11
